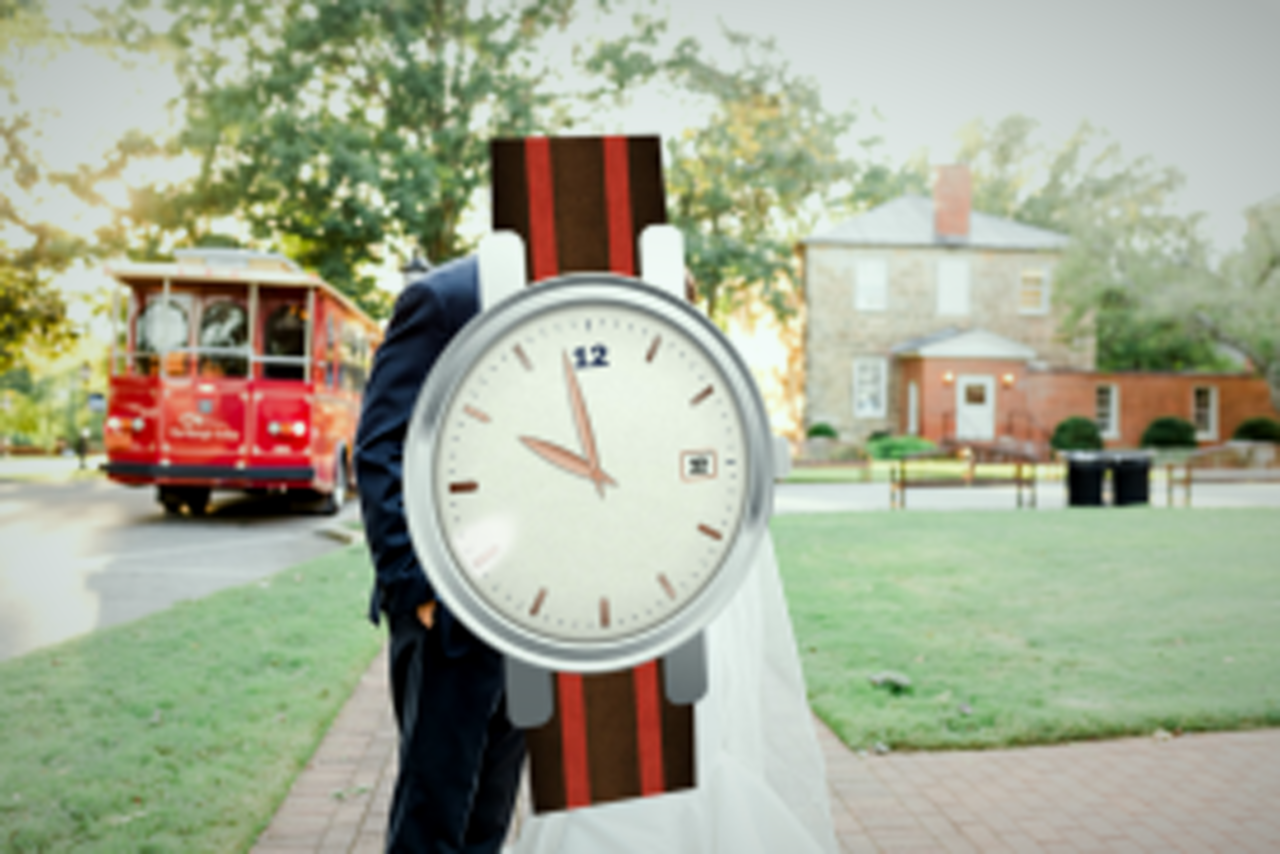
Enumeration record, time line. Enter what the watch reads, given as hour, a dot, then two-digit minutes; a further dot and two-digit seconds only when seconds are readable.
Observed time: 9.58
